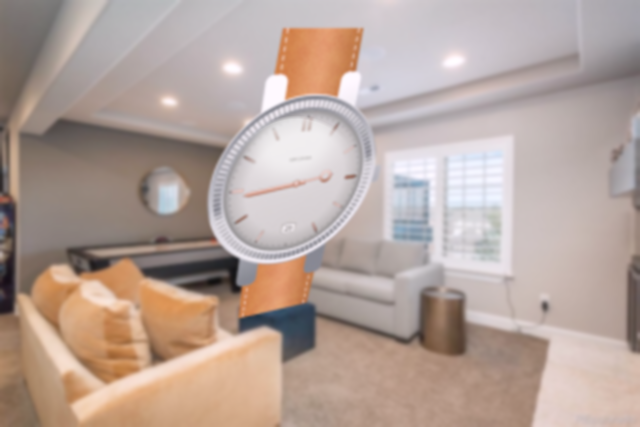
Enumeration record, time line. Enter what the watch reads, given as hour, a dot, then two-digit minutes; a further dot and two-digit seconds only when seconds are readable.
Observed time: 2.44
